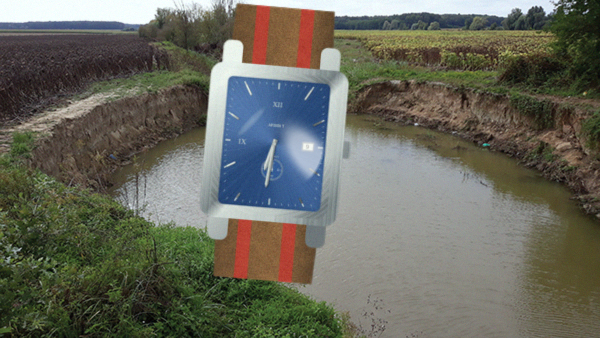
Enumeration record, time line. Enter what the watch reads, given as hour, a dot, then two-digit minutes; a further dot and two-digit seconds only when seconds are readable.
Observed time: 6.31
